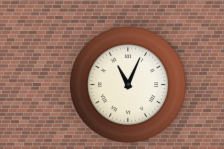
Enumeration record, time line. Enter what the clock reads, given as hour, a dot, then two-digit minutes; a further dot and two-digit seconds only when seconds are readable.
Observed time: 11.04
